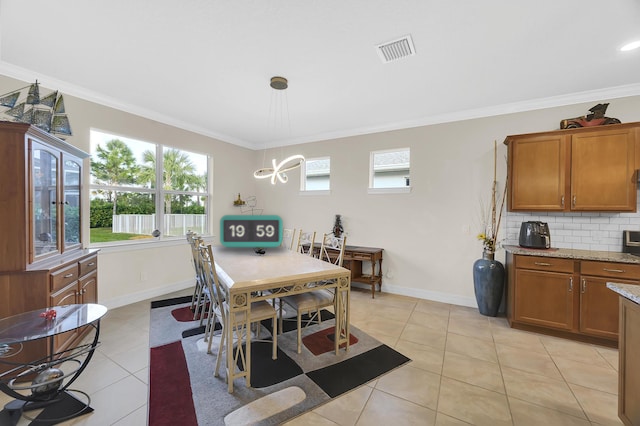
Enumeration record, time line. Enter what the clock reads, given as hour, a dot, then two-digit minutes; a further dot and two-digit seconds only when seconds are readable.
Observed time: 19.59
